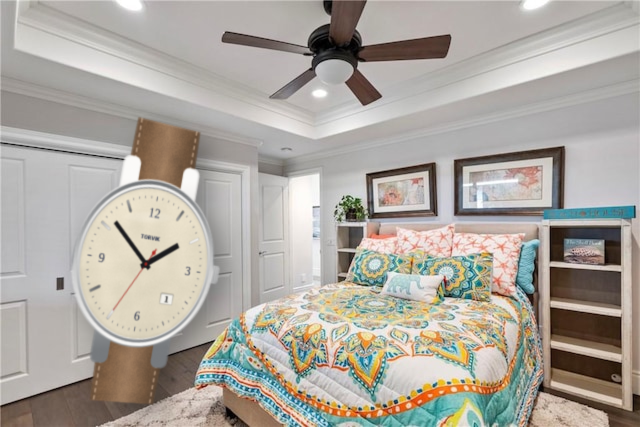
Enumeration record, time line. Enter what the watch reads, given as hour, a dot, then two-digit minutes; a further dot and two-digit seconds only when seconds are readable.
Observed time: 1.51.35
